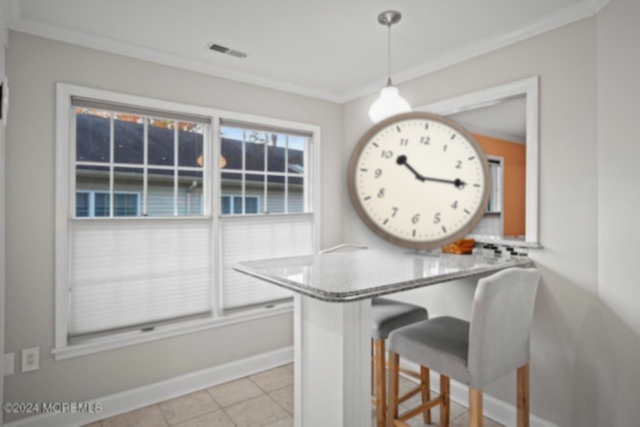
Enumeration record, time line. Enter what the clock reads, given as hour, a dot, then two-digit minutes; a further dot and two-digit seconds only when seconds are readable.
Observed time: 10.15
